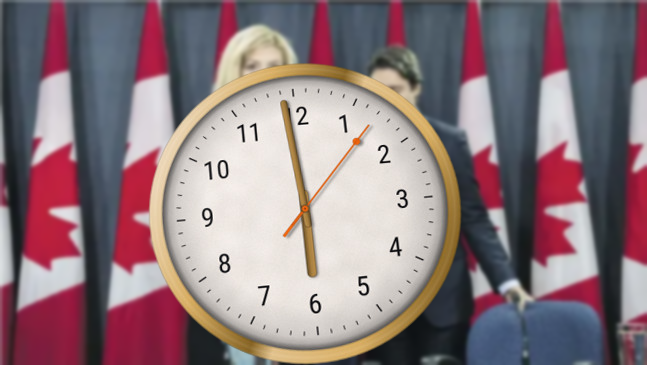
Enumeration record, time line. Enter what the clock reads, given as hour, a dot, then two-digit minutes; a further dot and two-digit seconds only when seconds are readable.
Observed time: 5.59.07
